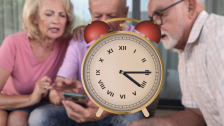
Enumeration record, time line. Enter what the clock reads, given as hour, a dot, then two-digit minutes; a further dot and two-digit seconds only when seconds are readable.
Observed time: 4.15
